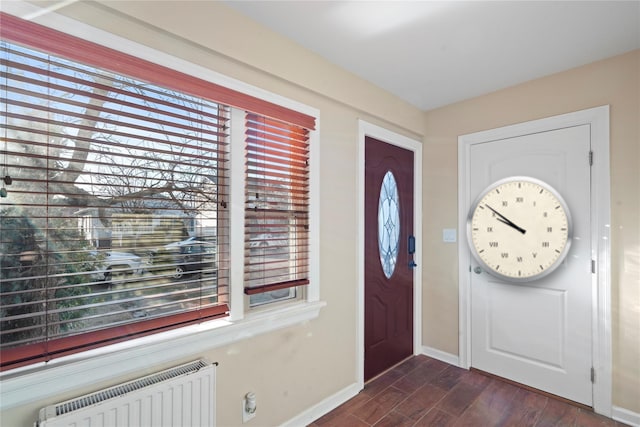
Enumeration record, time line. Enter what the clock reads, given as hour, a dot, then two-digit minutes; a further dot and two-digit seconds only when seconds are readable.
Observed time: 9.51
